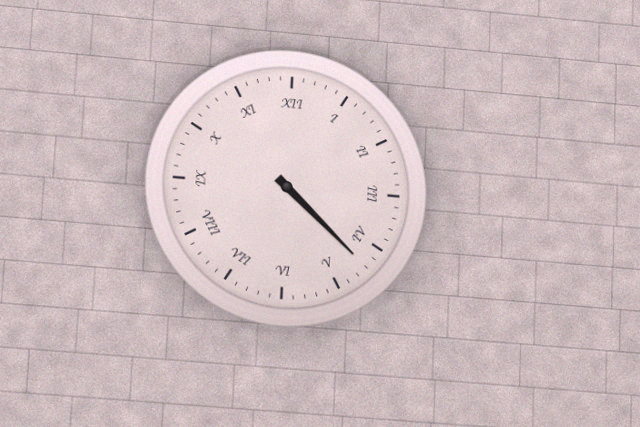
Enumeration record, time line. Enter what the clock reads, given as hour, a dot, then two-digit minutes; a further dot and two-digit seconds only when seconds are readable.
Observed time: 4.22
